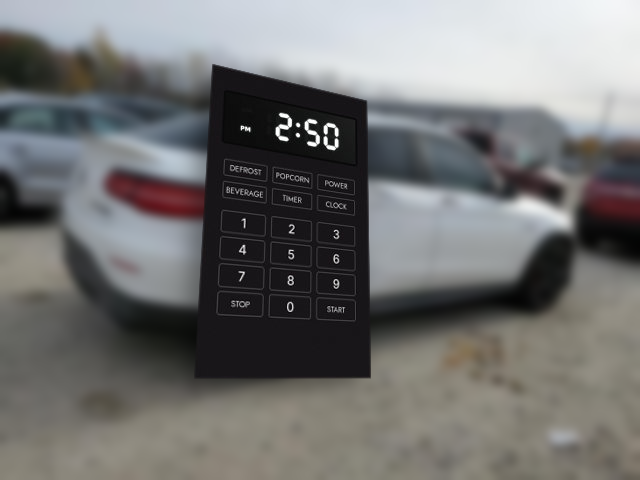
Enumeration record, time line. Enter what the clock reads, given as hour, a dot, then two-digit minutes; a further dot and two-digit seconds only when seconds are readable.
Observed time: 2.50
